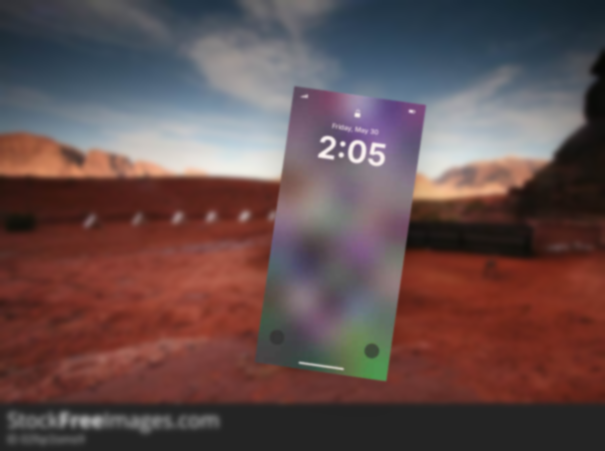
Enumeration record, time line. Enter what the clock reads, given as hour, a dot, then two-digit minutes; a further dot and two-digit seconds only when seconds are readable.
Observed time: 2.05
